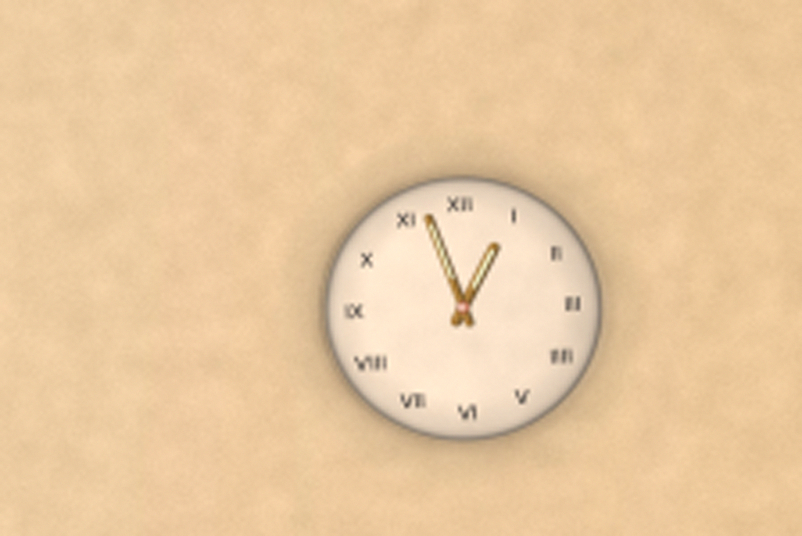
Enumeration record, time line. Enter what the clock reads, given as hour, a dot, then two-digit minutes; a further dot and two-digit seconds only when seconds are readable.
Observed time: 12.57
